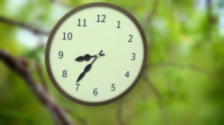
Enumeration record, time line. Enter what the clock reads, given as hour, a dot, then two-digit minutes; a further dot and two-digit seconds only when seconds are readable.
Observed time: 8.36
